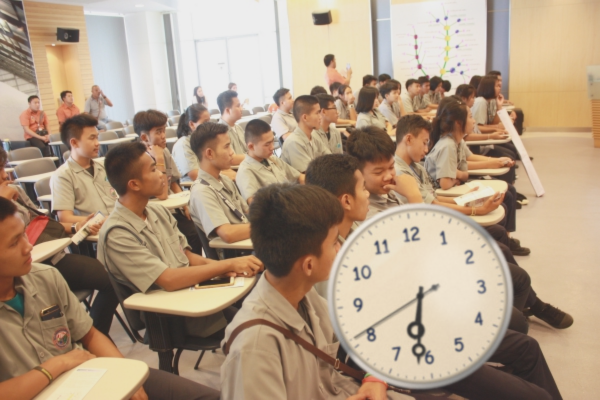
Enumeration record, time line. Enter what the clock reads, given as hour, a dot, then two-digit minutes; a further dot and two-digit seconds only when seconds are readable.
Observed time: 6.31.41
